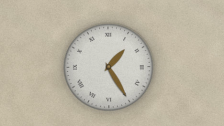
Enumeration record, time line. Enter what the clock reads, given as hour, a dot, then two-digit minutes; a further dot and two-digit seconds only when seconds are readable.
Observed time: 1.25
